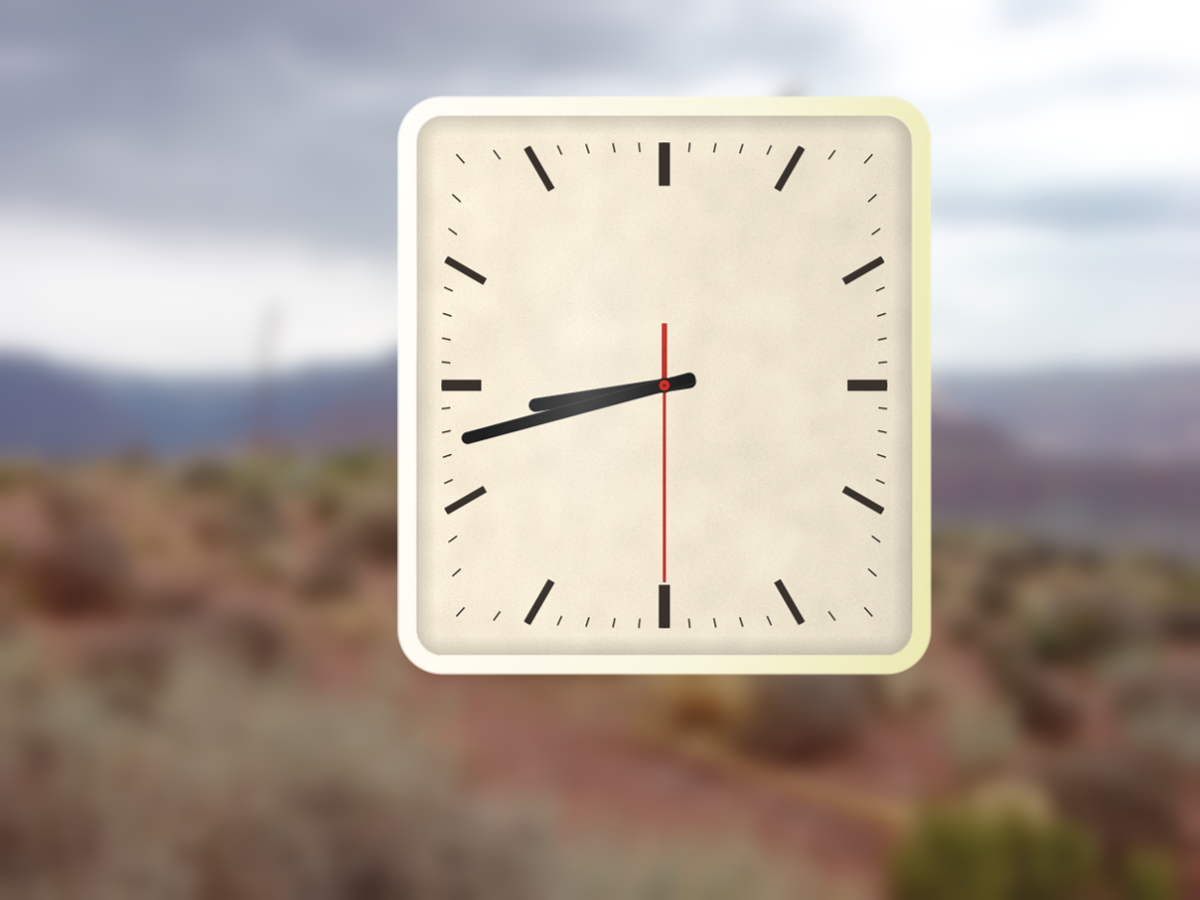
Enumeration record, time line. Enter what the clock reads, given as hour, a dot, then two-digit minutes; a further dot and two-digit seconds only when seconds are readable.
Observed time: 8.42.30
